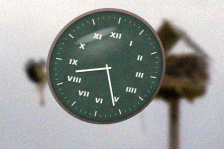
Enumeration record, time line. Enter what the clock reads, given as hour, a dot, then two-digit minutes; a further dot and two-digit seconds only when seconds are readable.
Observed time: 8.26
